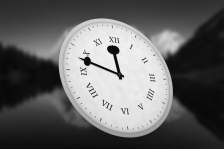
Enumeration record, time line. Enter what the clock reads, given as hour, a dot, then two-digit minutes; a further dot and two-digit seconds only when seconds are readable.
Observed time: 11.48
